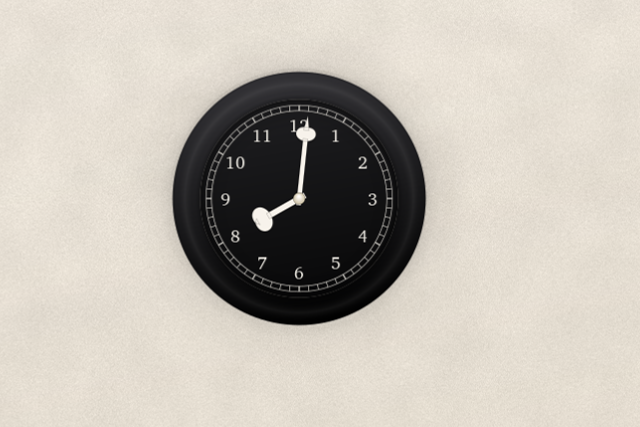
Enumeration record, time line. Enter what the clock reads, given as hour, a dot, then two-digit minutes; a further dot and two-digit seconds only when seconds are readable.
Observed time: 8.01
